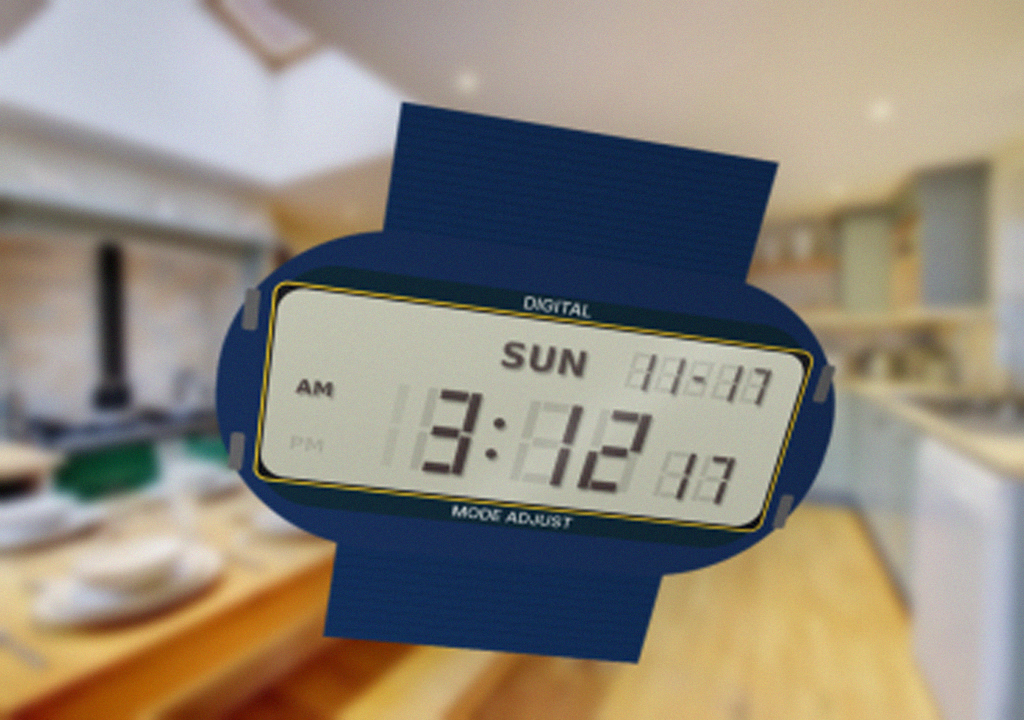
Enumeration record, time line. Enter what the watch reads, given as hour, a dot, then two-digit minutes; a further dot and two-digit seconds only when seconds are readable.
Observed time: 3.12.17
